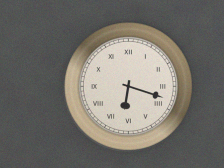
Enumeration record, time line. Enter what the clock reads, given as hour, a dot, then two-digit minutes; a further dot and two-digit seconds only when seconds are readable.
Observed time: 6.18
